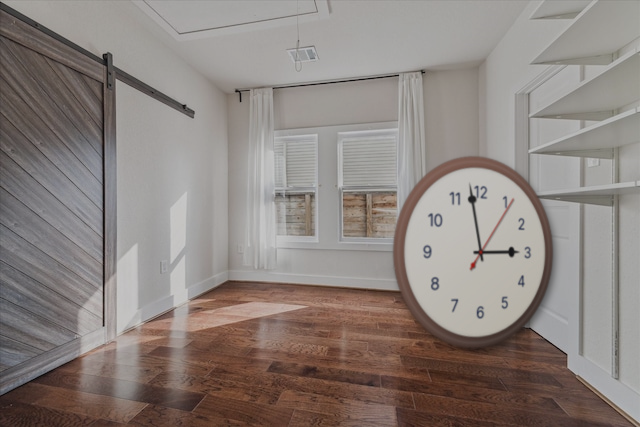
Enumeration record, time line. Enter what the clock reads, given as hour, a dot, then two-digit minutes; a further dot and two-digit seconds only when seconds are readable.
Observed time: 2.58.06
